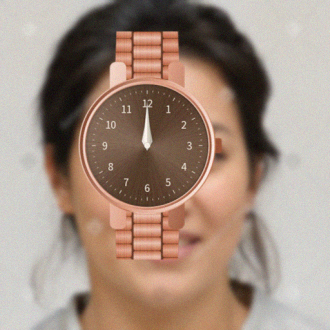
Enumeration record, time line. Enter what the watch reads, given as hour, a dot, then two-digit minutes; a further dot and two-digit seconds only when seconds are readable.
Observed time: 12.00
